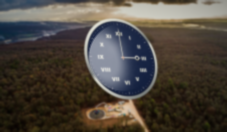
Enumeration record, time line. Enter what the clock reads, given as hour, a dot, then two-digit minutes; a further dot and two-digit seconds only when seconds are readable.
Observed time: 3.00
